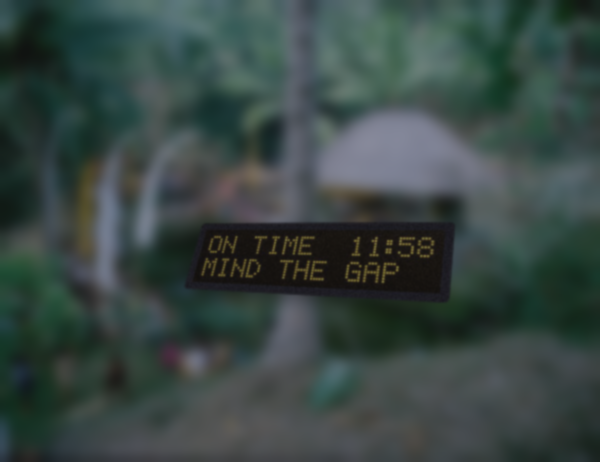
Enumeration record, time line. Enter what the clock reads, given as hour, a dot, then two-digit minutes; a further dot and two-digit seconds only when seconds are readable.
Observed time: 11.58
